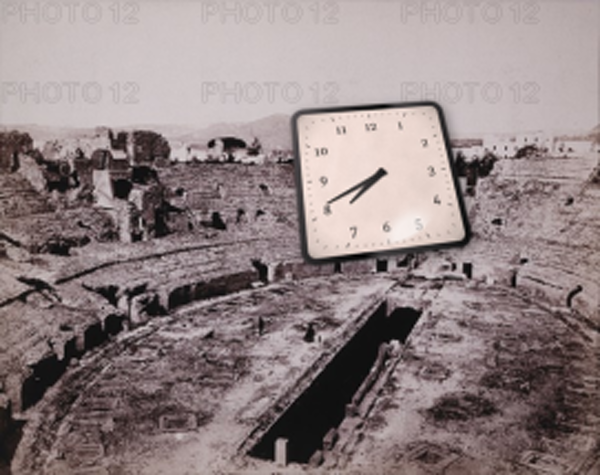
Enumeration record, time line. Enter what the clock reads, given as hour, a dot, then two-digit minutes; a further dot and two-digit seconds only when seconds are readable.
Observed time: 7.41
